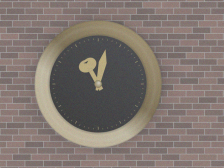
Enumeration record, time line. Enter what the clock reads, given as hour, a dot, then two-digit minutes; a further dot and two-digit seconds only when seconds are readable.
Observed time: 11.02
